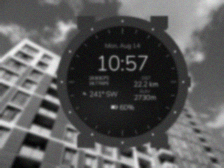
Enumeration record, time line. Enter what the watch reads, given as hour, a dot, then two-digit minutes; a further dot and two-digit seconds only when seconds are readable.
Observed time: 10.57
